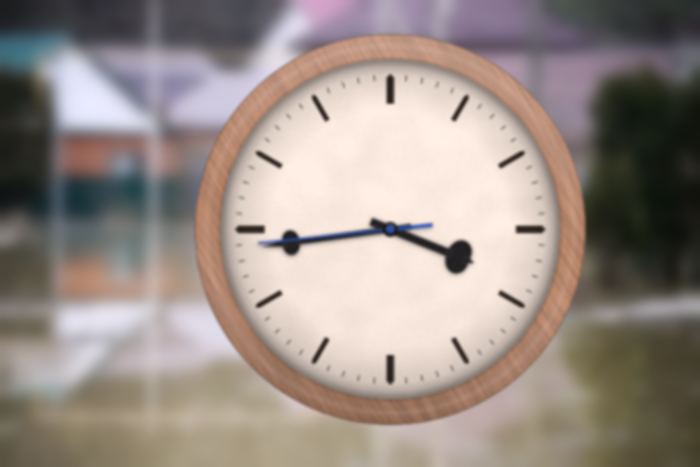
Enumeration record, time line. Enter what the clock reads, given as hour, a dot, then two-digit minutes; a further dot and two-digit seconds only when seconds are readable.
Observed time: 3.43.44
